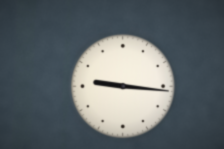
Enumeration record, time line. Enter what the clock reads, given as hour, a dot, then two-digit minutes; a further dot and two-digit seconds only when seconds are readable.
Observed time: 9.16
